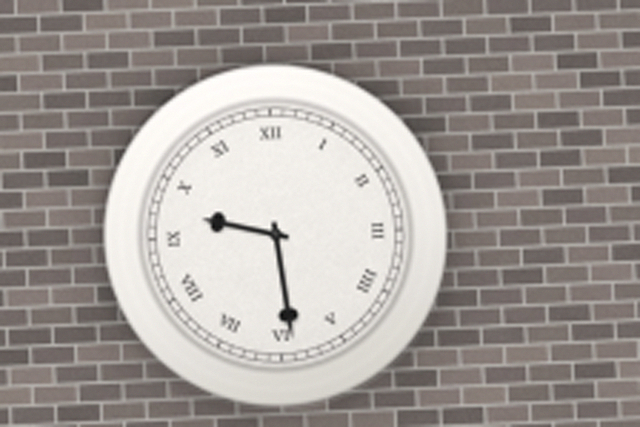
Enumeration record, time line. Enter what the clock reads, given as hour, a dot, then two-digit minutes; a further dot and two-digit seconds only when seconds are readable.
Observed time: 9.29
